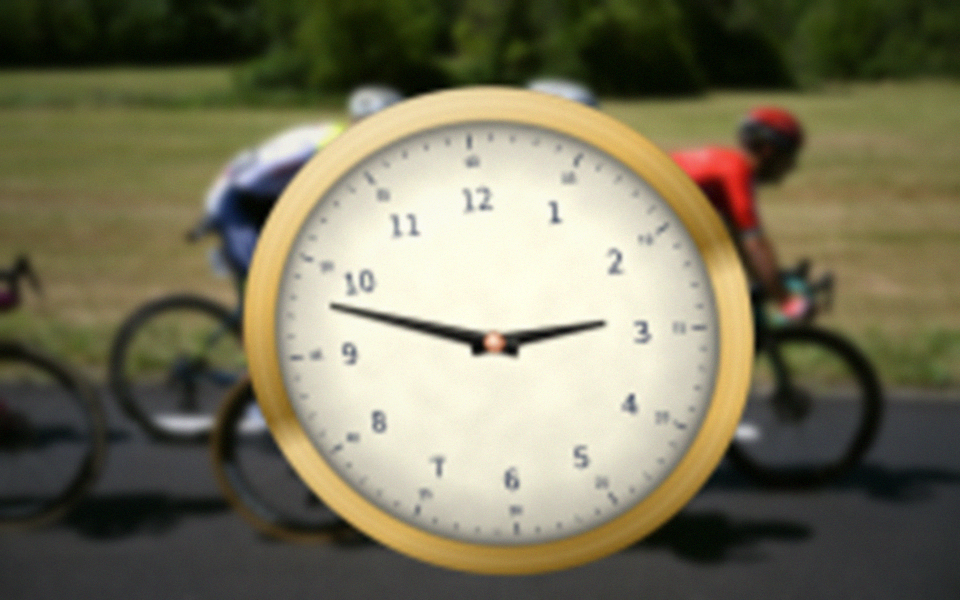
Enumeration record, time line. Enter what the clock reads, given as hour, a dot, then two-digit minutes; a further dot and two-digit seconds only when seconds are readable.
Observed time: 2.48
